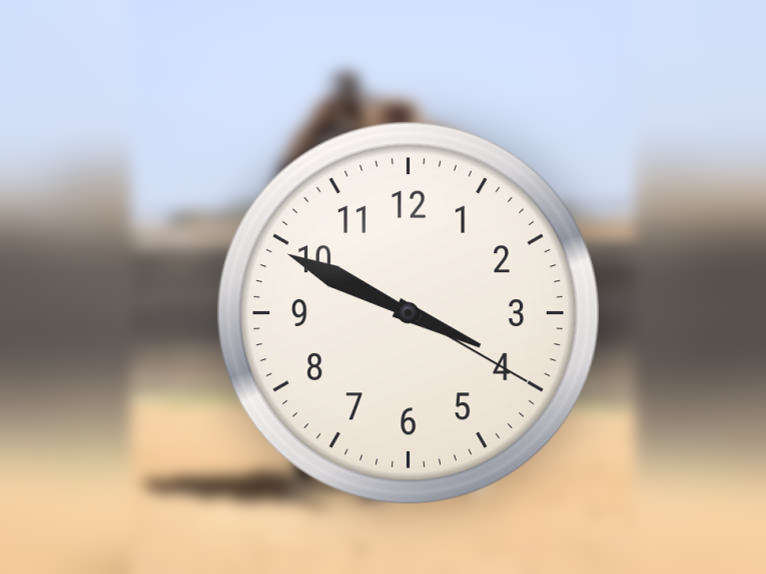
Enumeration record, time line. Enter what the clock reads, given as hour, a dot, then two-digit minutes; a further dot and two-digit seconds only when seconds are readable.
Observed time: 3.49.20
